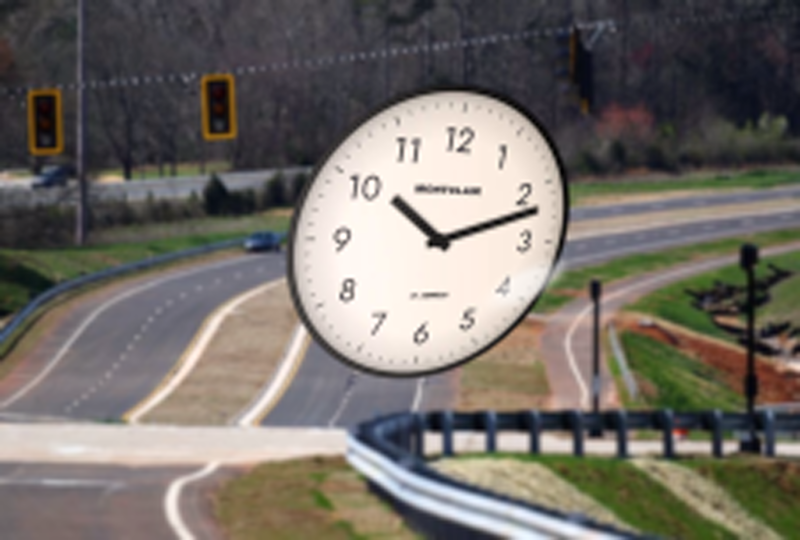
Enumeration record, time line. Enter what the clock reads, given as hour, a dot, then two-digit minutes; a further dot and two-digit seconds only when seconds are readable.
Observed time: 10.12
